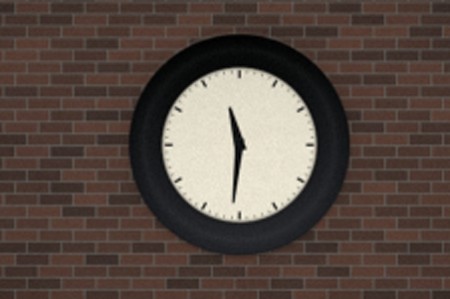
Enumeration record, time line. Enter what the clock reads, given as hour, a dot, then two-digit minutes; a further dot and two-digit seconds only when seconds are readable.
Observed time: 11.31
